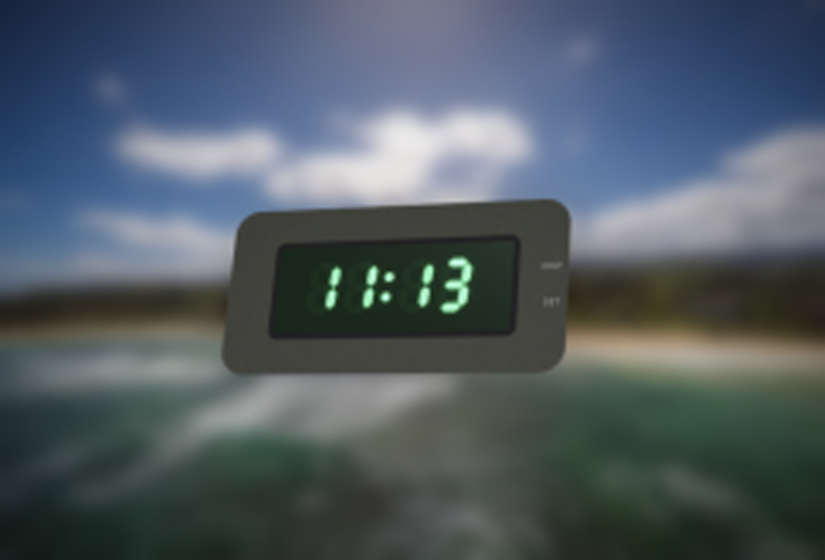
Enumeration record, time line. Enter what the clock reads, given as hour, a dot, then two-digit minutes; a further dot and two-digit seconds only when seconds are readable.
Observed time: 11.13
